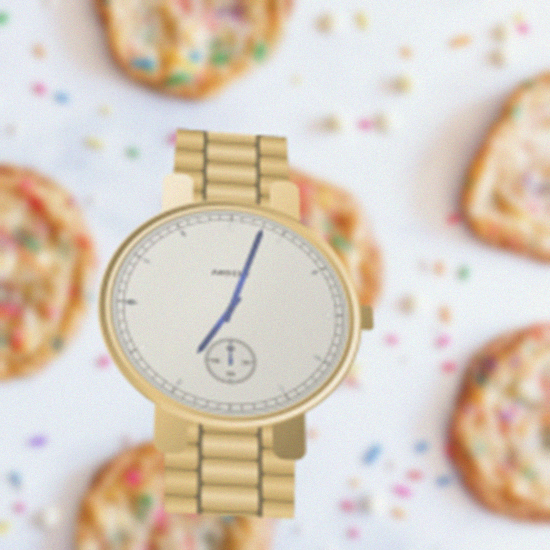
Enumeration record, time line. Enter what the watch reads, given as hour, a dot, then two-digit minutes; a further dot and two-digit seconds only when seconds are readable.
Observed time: 7.03
